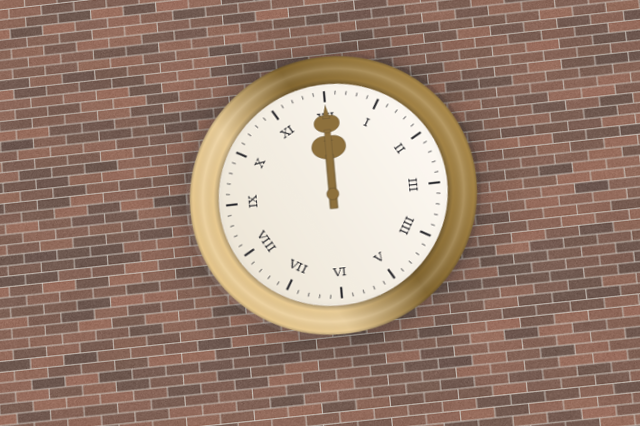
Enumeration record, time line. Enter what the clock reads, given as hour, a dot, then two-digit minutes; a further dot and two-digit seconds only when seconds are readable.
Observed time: 12.00
